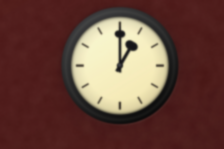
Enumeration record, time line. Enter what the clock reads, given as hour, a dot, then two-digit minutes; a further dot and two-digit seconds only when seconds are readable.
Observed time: 1.00
